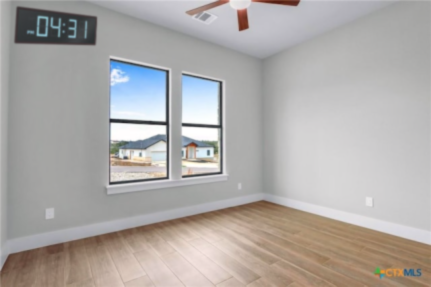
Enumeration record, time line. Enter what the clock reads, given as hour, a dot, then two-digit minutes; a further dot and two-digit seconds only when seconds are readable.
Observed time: 4.31
